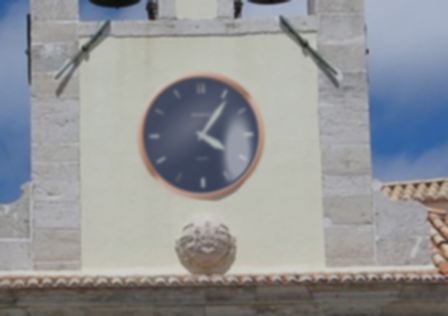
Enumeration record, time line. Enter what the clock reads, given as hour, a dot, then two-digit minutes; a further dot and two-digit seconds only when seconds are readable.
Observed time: 4.06
